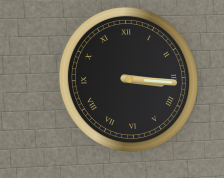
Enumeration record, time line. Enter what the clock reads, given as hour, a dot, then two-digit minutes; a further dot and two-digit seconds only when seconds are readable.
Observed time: 3.16
